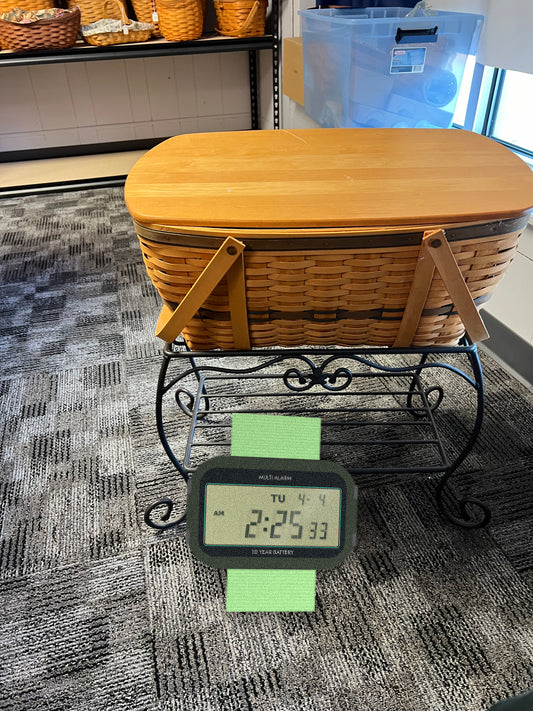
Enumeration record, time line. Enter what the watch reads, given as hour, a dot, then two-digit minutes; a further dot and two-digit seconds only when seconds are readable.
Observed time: 2.25.33
